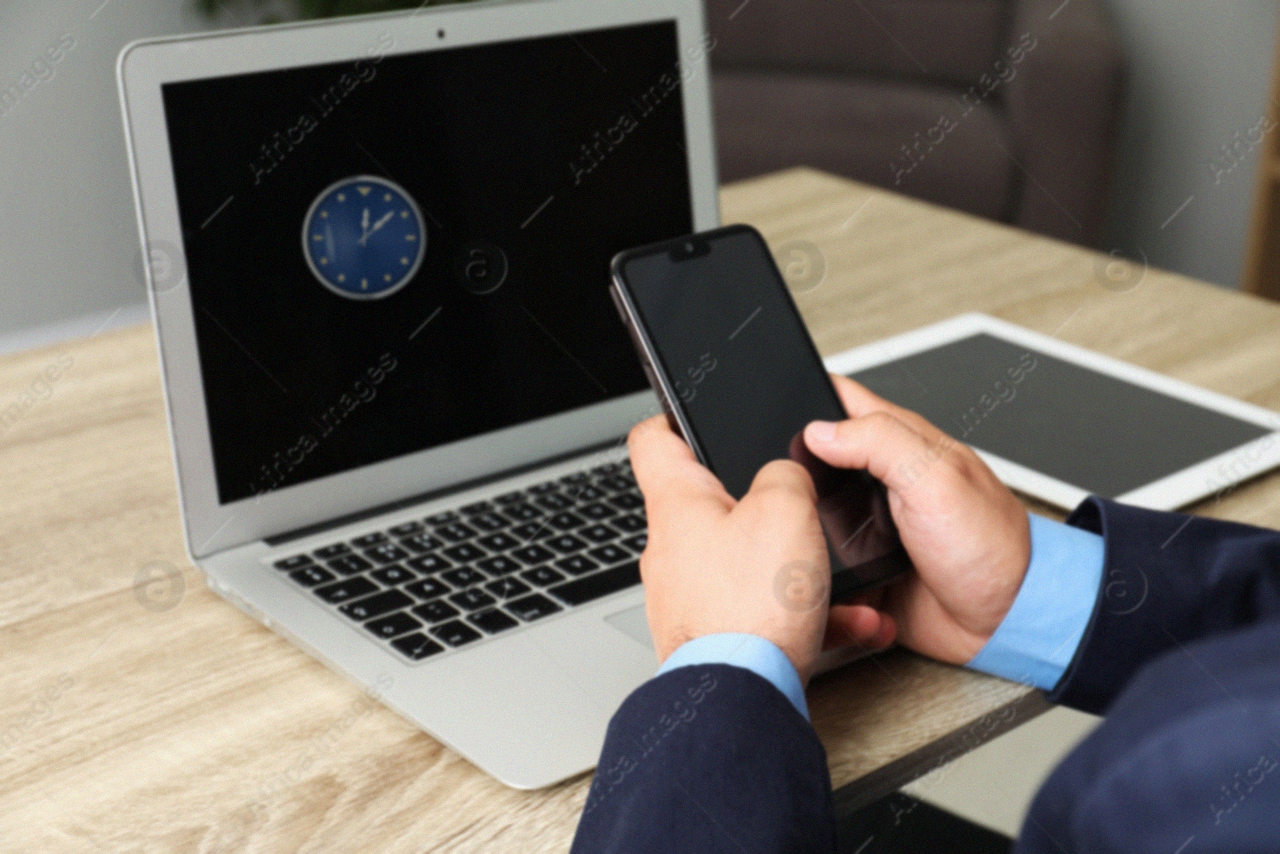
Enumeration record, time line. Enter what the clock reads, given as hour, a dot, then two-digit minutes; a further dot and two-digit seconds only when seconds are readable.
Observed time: 12.08
